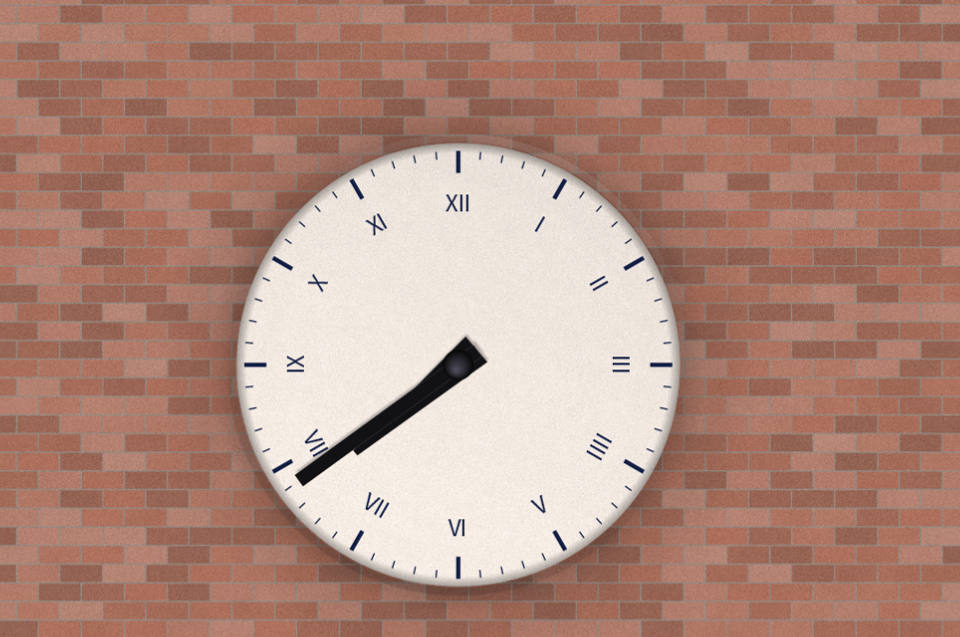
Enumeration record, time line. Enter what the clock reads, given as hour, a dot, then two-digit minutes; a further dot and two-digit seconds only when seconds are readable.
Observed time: 7.39
